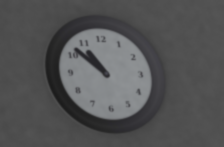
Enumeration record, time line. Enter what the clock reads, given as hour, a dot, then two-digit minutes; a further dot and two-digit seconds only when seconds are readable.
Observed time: 10.52
